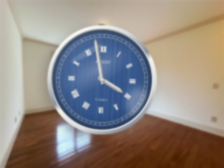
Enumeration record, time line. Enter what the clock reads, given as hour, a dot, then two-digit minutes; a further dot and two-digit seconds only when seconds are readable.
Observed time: 3.58
